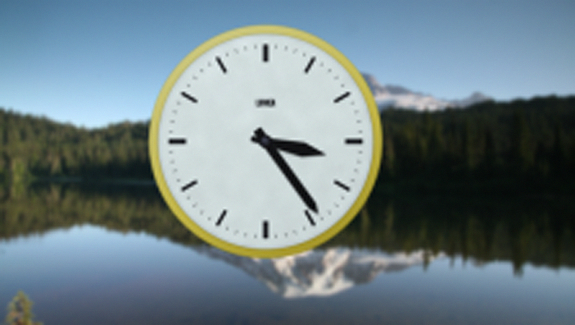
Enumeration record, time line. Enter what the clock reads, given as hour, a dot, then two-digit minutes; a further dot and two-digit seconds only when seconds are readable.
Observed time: 3.24
